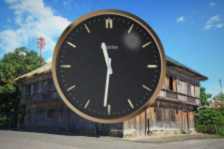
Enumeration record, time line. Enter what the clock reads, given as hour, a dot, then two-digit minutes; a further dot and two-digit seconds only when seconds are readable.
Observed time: 11.31
